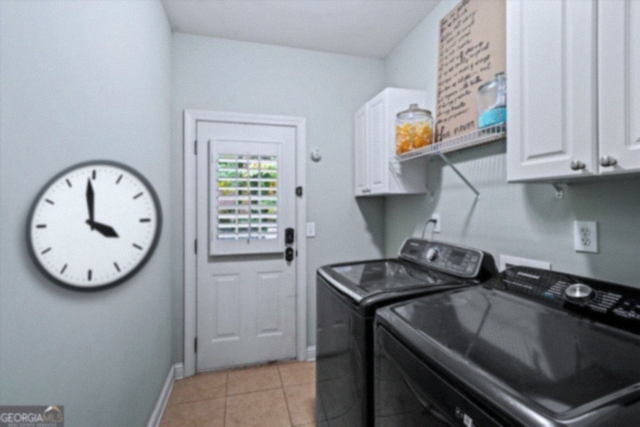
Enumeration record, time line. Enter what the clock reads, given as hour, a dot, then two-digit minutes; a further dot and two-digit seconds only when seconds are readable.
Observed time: 3.59
